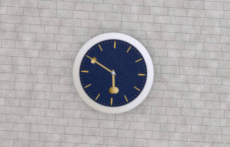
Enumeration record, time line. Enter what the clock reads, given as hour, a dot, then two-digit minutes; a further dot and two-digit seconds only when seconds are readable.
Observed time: 5.50
